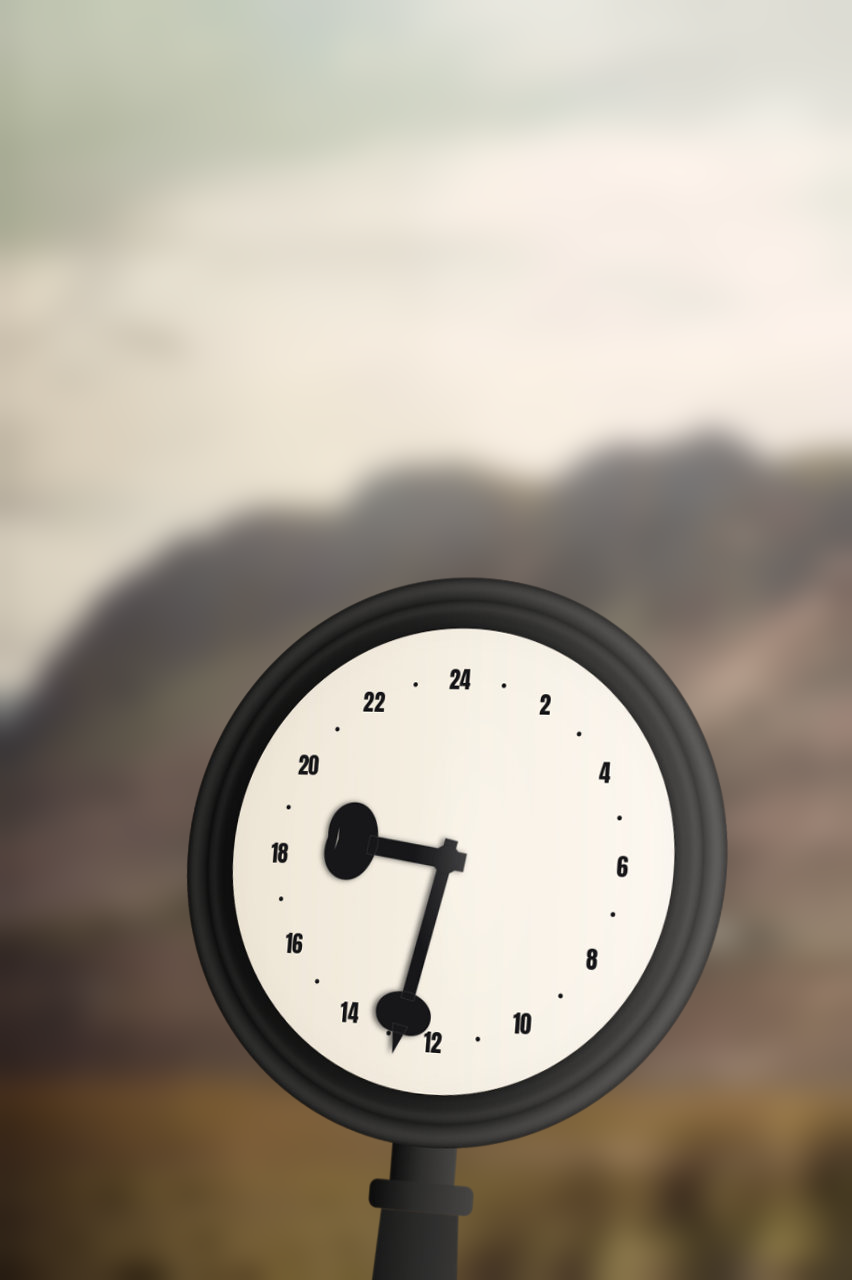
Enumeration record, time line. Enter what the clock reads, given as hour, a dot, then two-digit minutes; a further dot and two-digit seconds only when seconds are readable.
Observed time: 18.32
